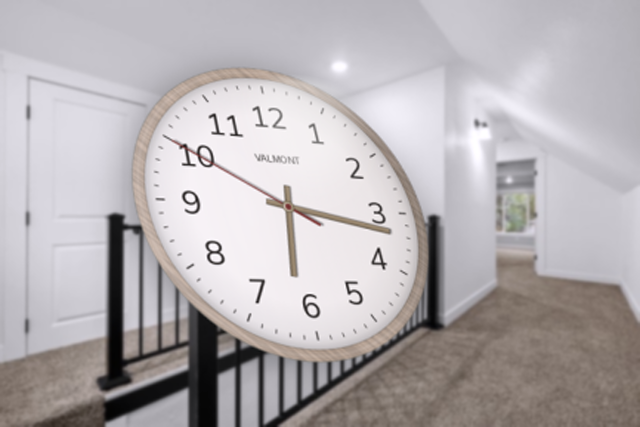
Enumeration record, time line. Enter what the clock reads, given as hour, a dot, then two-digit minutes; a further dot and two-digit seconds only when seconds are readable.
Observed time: 6.16.50
